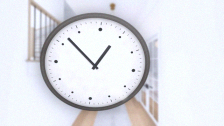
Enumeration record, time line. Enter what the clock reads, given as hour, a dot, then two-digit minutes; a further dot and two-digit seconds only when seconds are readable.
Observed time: 12.52
